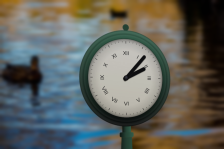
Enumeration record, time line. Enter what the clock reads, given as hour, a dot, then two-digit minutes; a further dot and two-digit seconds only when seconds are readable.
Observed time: 2.07
